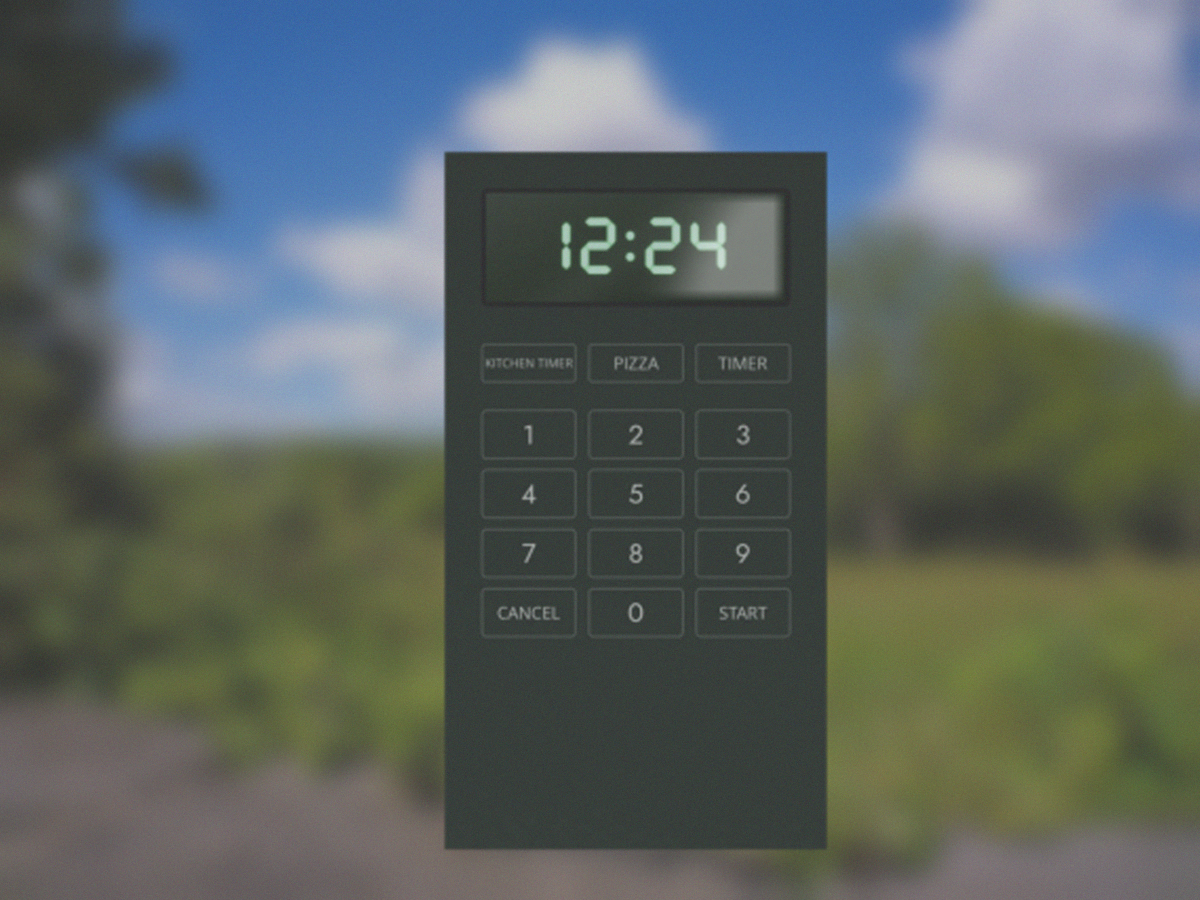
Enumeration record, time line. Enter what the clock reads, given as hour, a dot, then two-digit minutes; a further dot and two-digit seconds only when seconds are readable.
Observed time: 12.24
